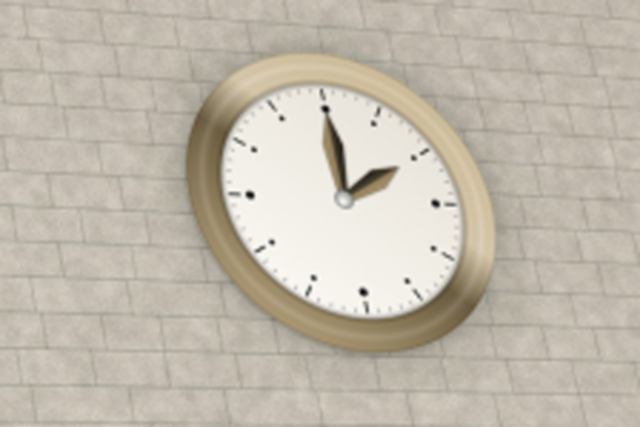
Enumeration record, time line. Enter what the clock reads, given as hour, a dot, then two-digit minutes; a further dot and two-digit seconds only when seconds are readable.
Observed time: 2.00
